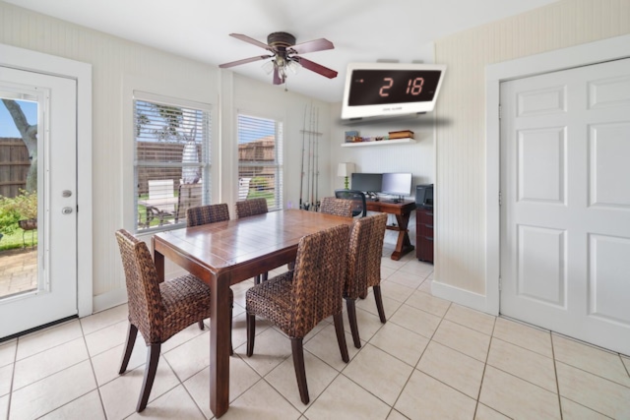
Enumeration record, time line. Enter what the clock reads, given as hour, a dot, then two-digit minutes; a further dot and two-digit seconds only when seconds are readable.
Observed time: 2.18
